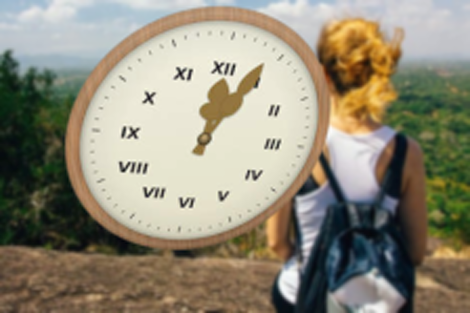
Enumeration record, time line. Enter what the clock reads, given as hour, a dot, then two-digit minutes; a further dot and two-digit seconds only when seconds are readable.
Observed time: 12.04
